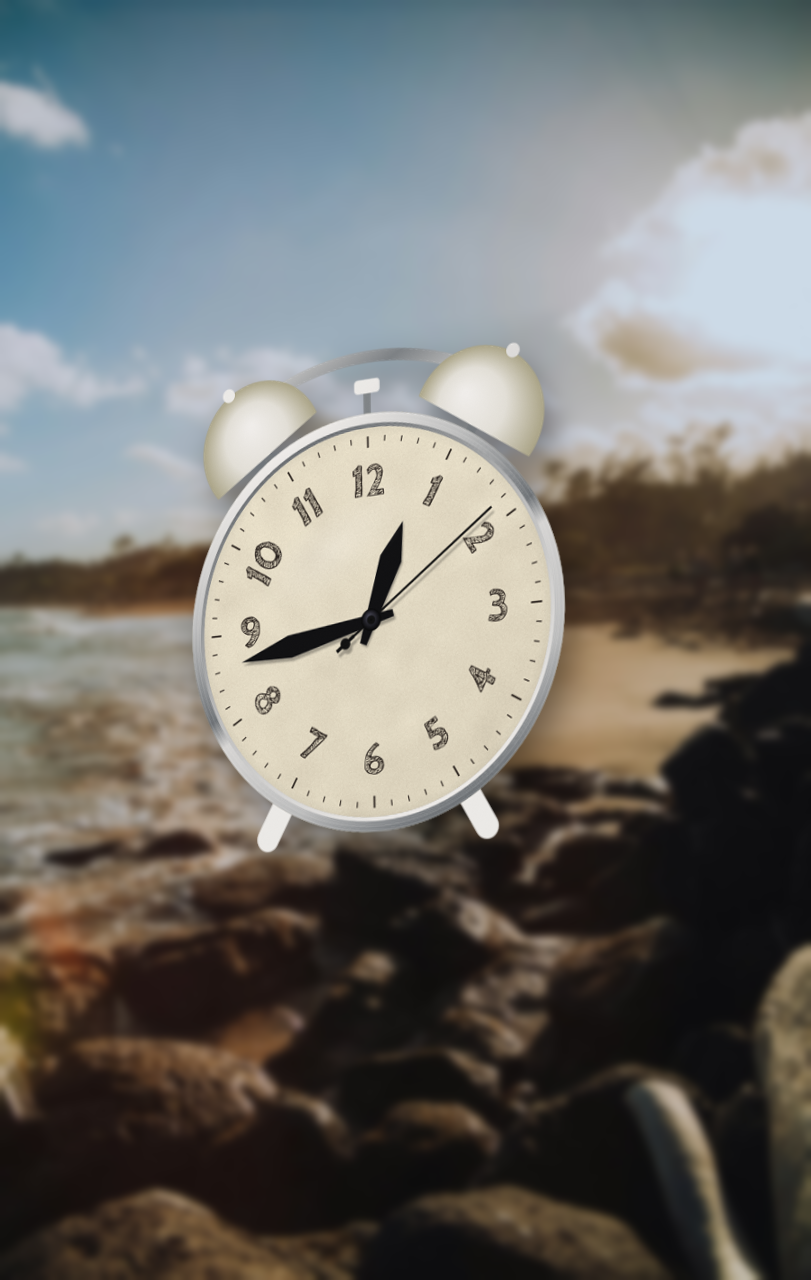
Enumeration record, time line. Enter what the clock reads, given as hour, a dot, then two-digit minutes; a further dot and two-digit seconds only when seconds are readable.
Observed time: 12.43.09
